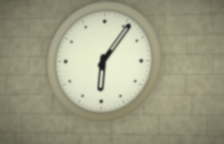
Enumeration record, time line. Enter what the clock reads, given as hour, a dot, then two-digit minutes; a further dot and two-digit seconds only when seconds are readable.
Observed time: 6.06
